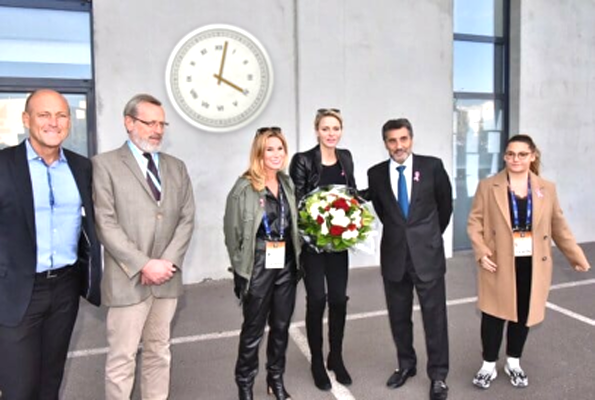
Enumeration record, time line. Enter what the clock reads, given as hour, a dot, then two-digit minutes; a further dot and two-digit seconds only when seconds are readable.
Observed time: 4.02
